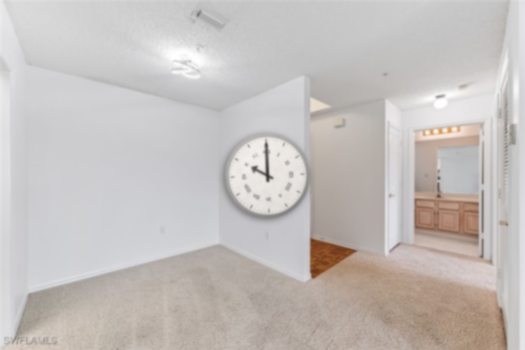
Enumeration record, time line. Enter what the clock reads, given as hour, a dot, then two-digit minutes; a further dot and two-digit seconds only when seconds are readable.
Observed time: 10.00
